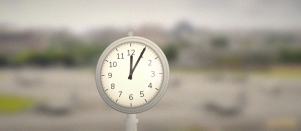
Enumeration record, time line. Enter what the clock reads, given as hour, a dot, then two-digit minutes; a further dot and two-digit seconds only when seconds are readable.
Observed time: 12.05
